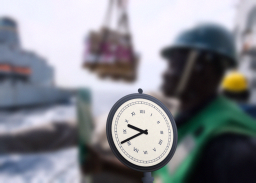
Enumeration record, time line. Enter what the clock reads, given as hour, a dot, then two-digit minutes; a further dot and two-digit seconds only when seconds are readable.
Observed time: 9.41
